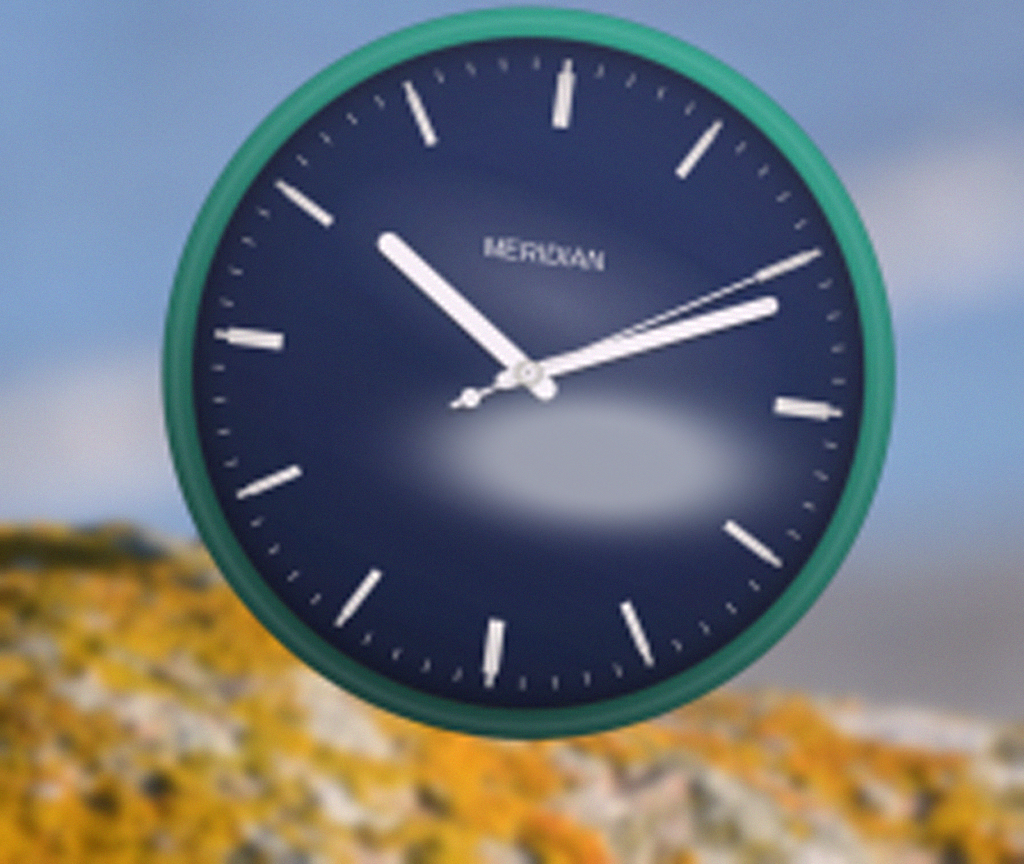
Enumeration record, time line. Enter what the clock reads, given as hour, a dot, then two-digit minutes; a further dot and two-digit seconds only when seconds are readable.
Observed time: 10.11.10
